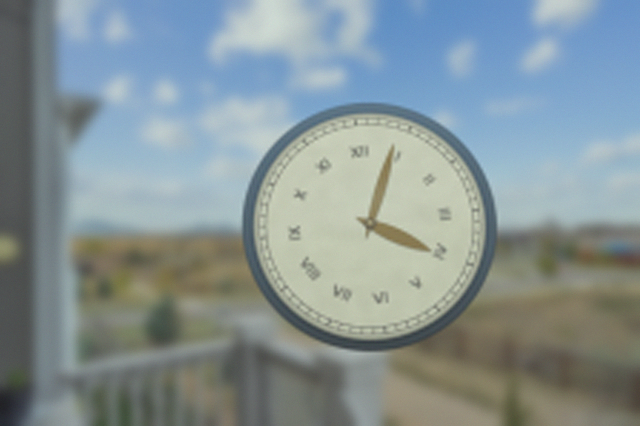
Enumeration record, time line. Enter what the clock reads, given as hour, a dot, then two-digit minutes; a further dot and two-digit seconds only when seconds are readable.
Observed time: 4.04
